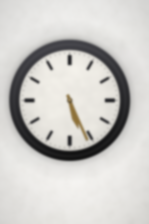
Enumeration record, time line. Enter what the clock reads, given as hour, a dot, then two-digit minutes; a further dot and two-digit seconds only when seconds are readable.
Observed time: 5.26
